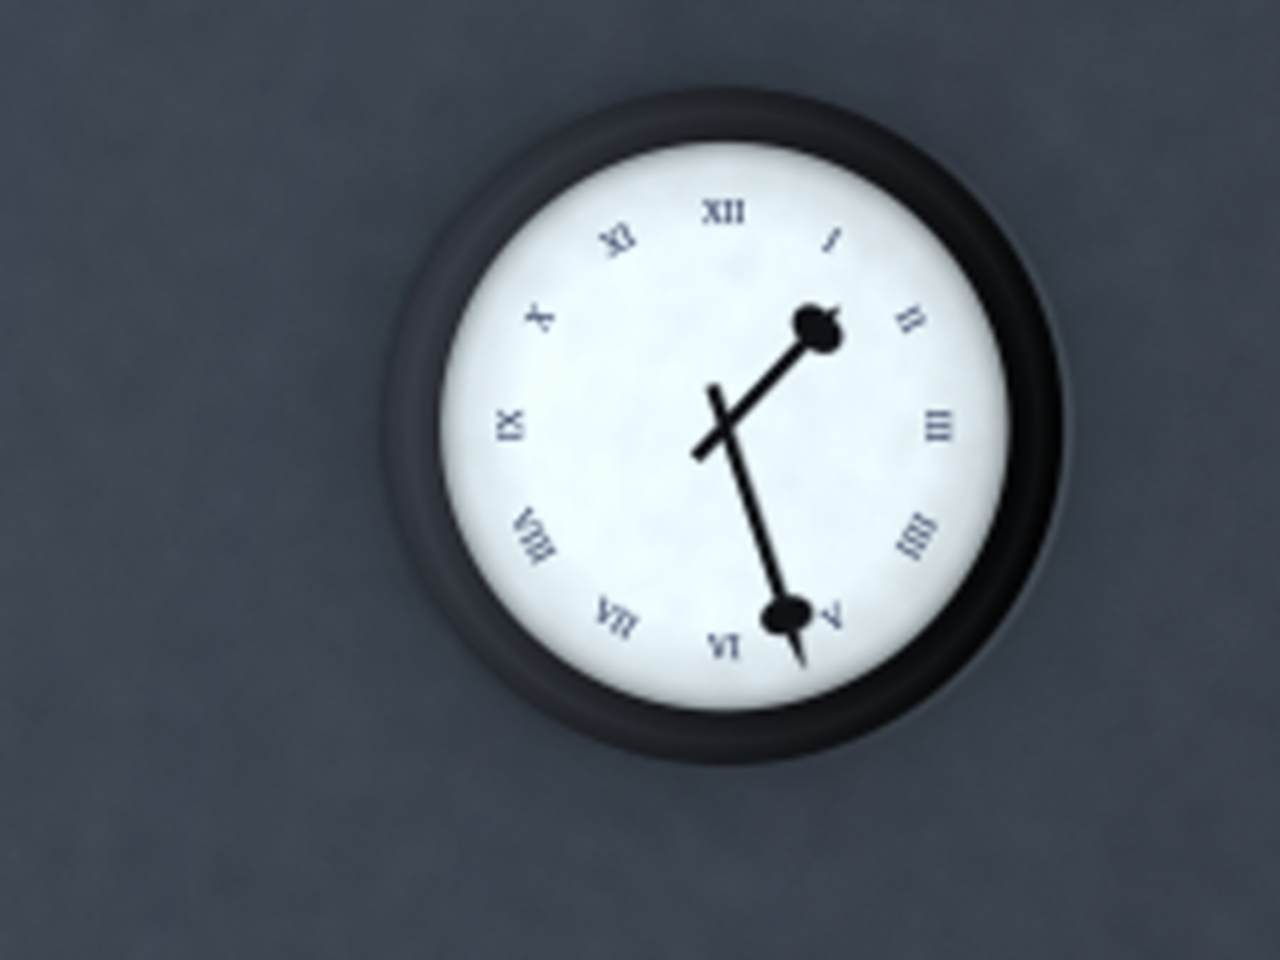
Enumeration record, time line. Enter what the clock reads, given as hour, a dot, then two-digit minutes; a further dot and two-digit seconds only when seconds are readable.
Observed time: 1.27
